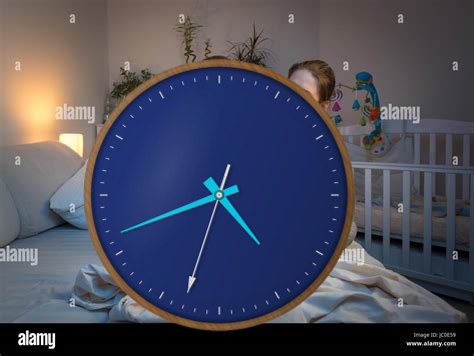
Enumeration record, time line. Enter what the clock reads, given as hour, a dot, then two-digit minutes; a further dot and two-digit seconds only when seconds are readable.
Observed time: 4.41.33
